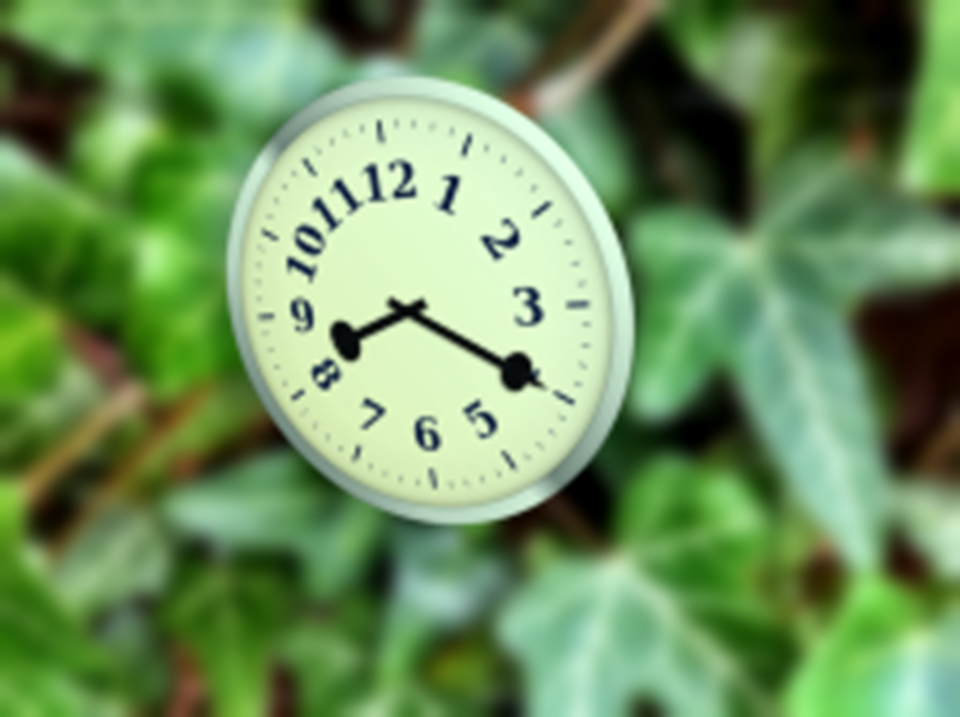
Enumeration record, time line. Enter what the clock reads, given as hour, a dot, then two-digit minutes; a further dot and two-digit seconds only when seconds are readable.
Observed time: 8.20
